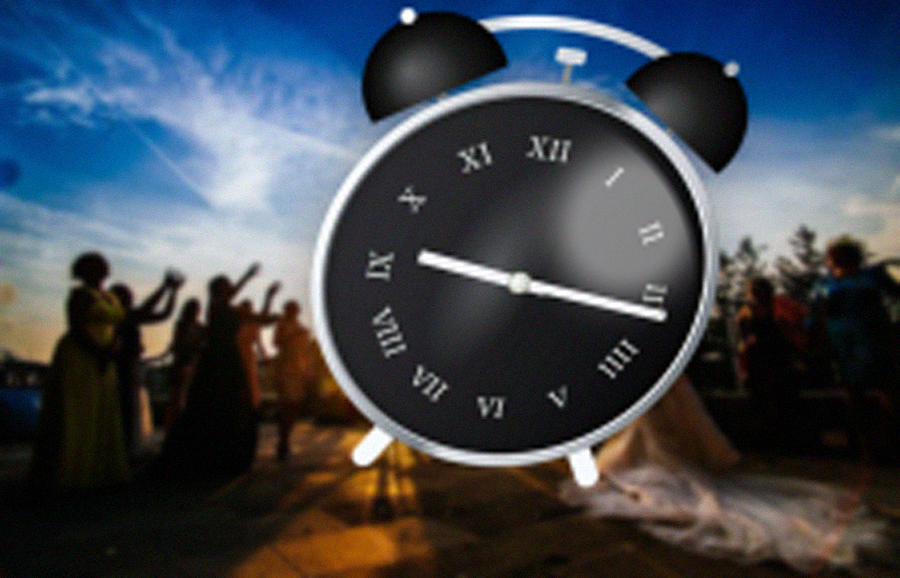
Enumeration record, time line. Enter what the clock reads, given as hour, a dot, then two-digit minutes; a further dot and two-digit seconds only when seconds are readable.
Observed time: 9.16
